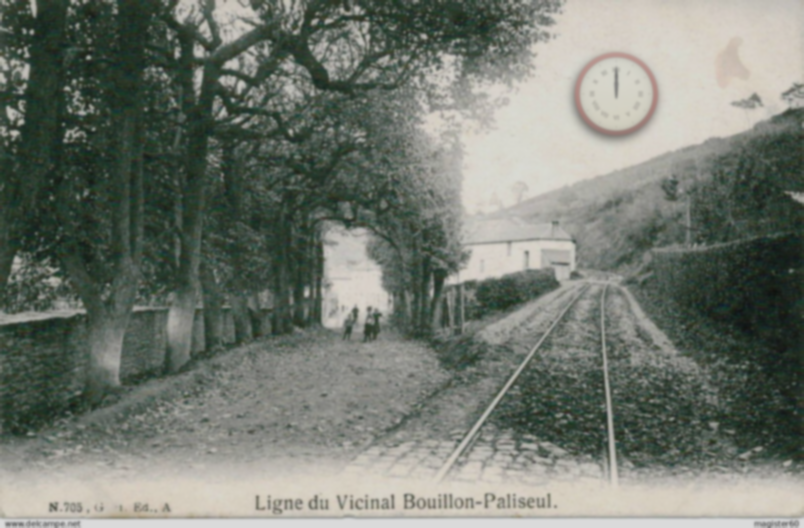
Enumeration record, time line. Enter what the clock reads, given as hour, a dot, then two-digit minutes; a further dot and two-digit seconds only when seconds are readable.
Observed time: 12.00
